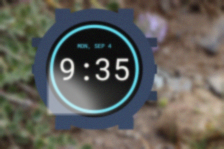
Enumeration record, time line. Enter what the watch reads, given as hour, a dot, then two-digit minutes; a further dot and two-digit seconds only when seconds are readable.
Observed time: 9.35
